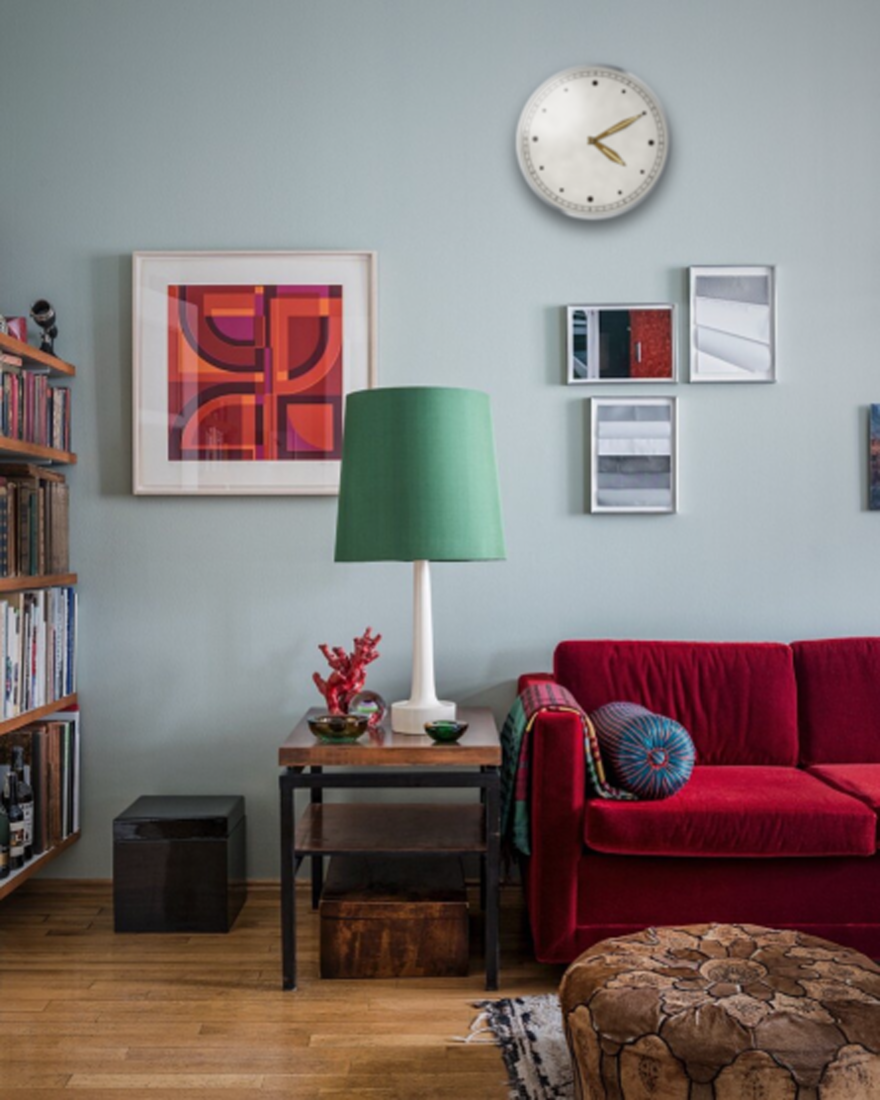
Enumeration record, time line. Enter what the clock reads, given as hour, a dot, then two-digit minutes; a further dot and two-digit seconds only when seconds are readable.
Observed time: 4.10
